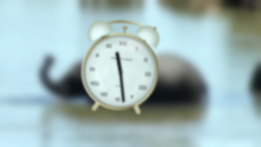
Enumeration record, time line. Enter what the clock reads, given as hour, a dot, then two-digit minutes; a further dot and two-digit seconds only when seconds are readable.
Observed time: 11.28
